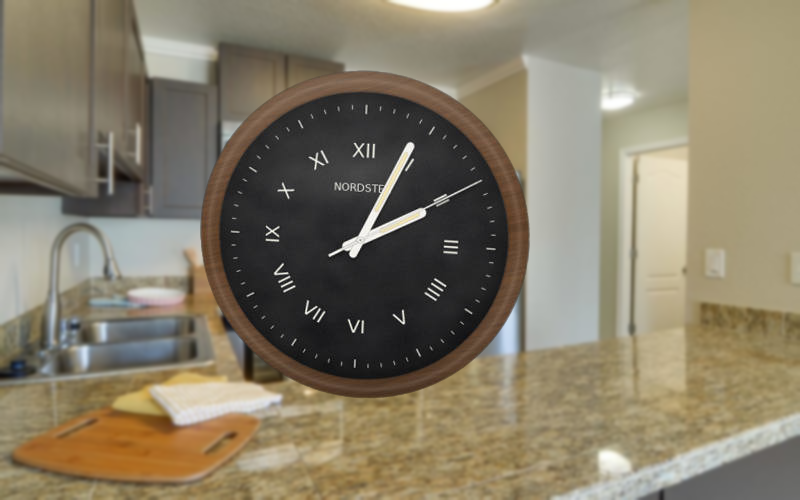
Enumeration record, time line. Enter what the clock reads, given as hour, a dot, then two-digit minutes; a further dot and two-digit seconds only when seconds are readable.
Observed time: 2.04.10
